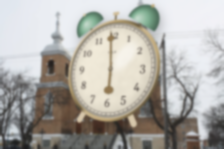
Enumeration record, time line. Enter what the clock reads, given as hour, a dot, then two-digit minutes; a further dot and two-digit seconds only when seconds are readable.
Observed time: 5.59
